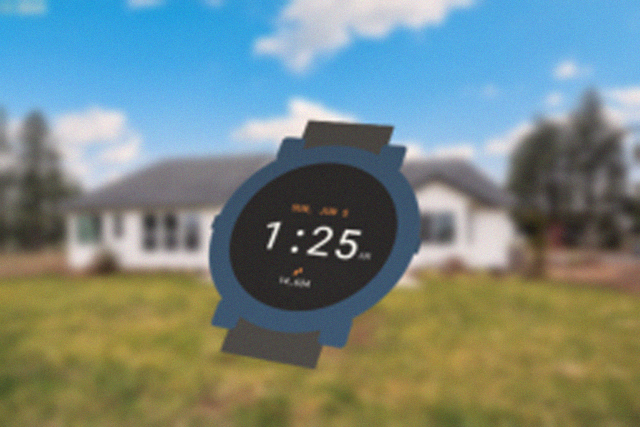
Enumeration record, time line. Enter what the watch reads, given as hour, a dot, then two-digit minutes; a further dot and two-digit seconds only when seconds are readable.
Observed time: 1.25
